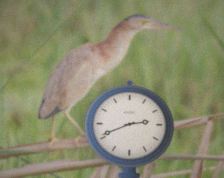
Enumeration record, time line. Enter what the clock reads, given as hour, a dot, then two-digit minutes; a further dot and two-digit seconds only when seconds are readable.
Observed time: 2.41
